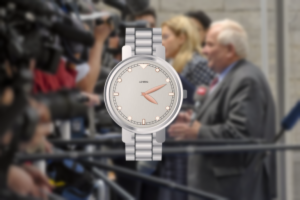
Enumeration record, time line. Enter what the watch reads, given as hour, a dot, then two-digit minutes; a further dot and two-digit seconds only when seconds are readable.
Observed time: 4.11
